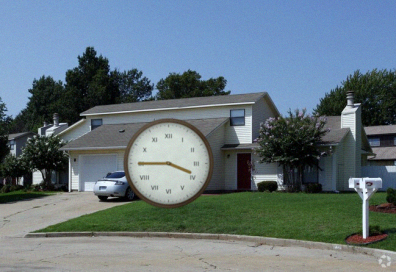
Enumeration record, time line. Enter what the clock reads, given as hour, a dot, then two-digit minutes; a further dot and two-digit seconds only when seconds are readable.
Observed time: 3.45
